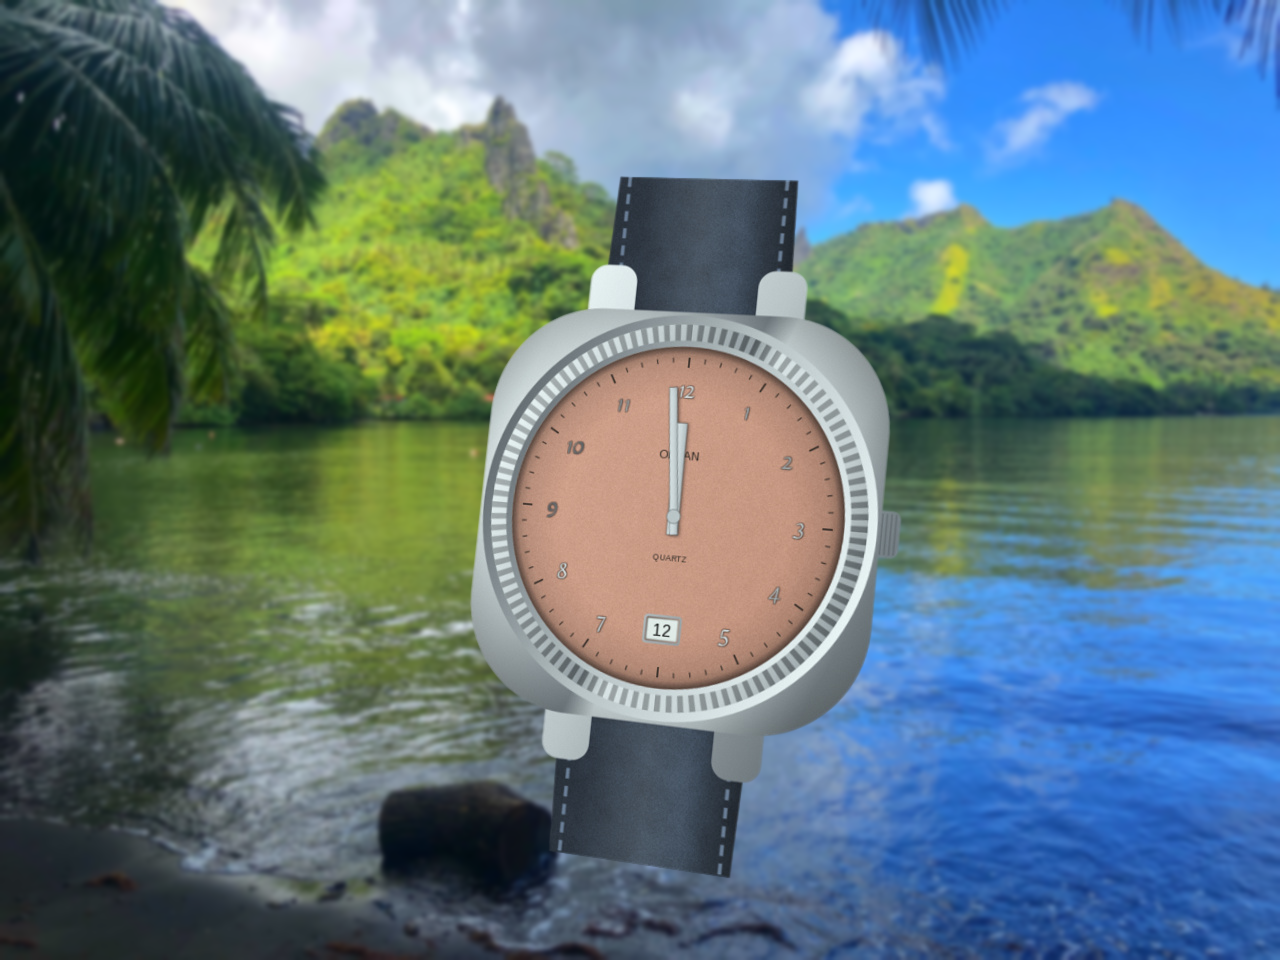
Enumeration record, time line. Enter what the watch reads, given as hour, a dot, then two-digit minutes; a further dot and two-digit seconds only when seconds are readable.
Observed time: 11.59
